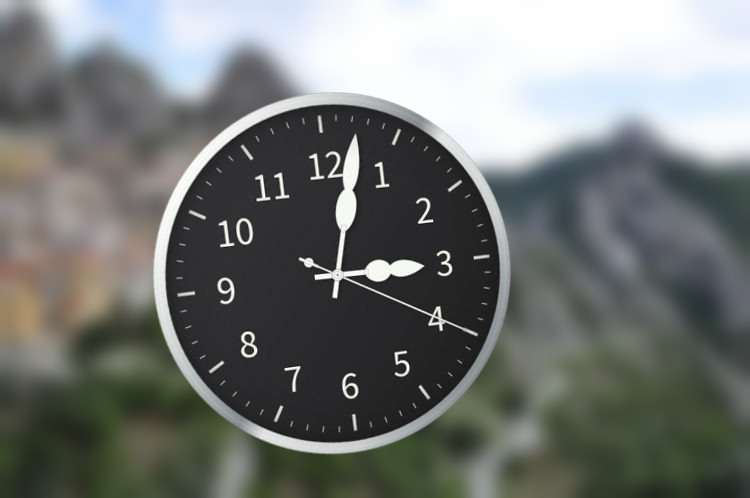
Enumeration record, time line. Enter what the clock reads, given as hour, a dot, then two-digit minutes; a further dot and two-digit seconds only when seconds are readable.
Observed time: 3.02.20
